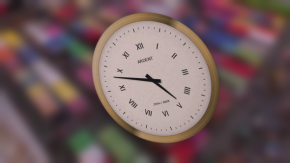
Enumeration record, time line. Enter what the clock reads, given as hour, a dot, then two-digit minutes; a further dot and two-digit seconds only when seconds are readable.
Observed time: 4.48
